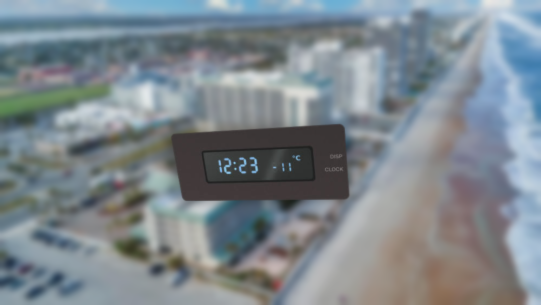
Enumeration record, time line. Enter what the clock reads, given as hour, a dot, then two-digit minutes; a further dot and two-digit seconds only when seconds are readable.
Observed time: 12.23
